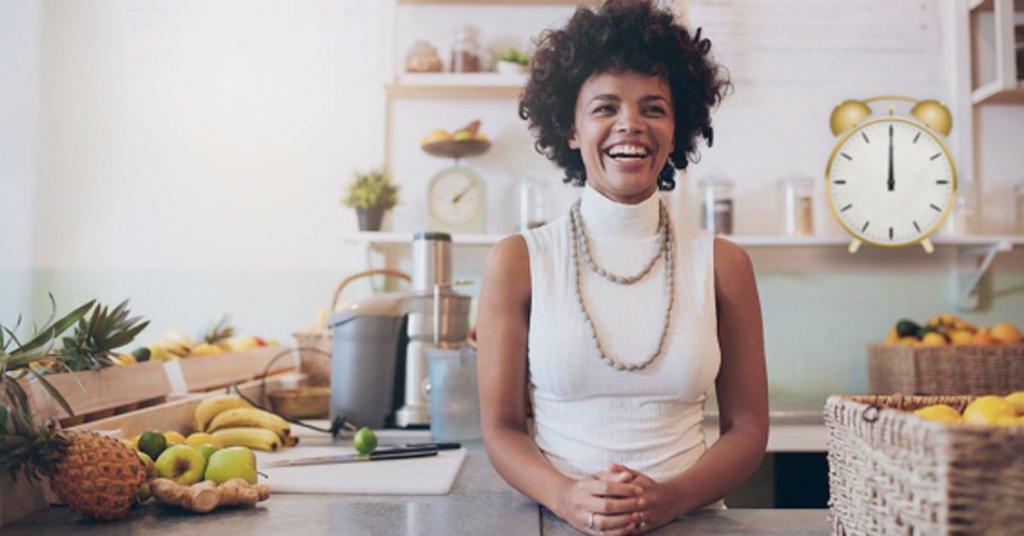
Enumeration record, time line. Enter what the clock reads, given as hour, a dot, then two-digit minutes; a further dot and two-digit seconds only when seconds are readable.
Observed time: 12.00
